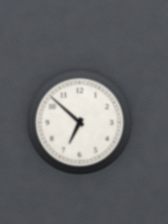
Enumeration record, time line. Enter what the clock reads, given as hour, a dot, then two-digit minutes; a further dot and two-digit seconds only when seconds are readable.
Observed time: 6.52
